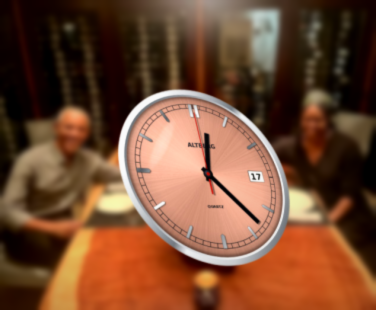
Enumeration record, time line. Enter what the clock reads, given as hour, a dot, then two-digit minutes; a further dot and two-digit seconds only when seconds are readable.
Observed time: 12.23.00
